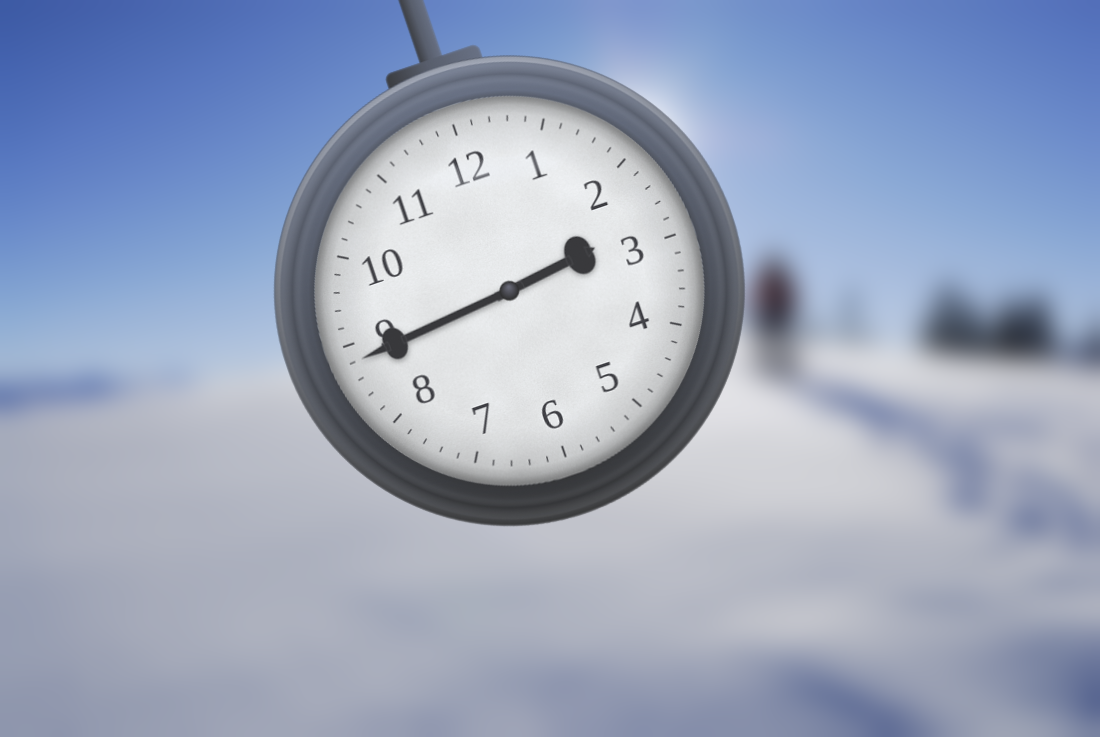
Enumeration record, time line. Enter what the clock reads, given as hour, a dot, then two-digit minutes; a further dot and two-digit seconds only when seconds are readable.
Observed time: 2.44
